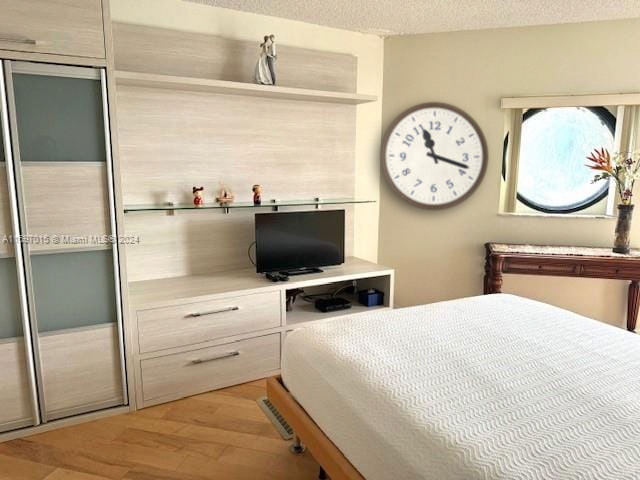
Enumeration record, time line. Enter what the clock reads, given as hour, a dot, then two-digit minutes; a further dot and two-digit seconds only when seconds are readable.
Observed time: 11.18
